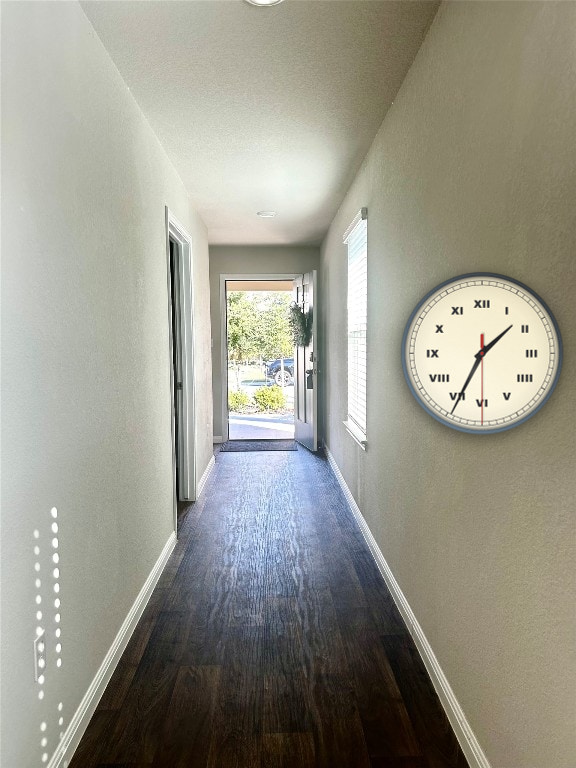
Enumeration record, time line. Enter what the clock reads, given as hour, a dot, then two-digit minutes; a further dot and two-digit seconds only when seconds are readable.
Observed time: 1.34.30
